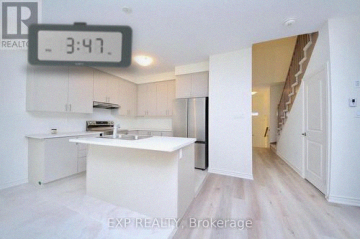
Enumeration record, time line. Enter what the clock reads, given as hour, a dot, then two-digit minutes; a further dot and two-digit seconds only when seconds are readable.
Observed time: 3.47
